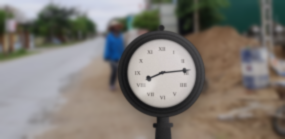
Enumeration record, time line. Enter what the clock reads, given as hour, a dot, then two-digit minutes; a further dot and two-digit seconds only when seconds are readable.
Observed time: 8.14
